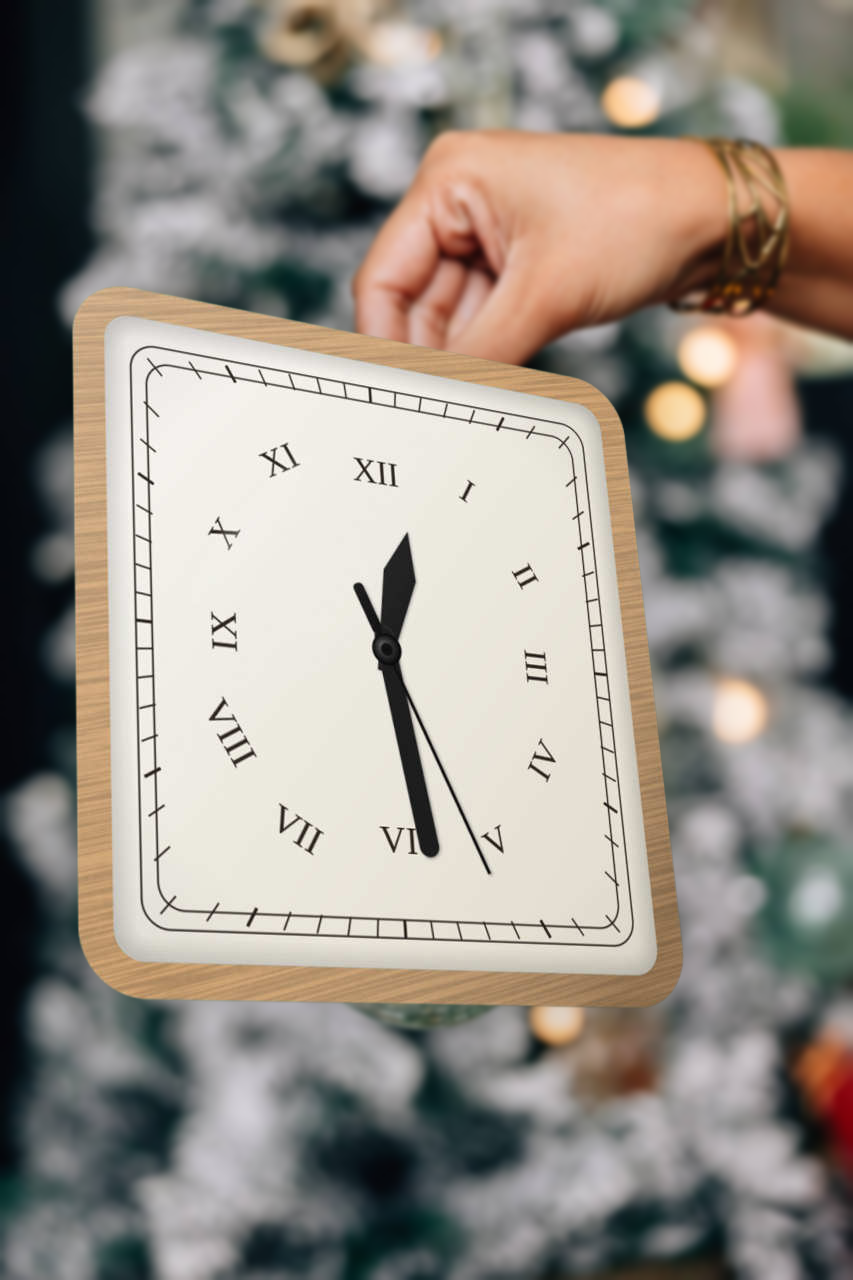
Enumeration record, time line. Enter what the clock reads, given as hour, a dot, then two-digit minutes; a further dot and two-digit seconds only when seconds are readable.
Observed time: 12.28.26
